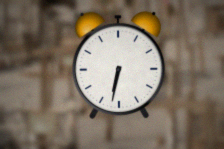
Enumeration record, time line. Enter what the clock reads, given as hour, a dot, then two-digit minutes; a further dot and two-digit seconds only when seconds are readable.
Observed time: 6.32
